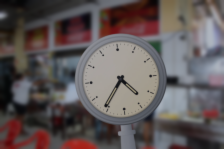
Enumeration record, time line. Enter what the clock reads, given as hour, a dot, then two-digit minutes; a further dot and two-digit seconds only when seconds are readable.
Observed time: 4.36
